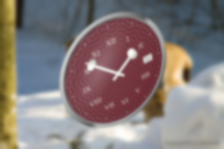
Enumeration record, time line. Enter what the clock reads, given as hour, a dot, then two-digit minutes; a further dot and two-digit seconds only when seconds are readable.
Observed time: 1.52
